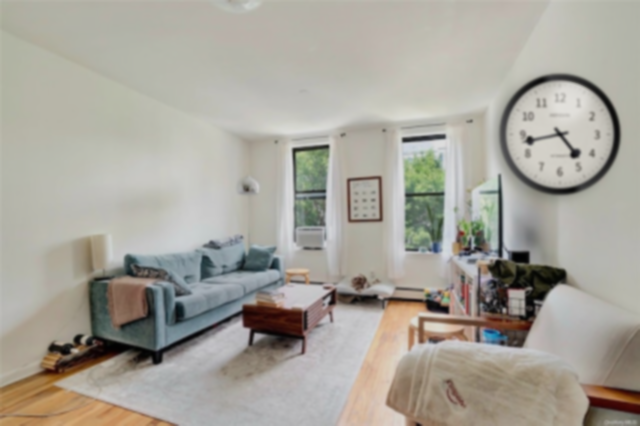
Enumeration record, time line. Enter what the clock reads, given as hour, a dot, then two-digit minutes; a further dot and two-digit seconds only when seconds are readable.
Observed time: 4.43
